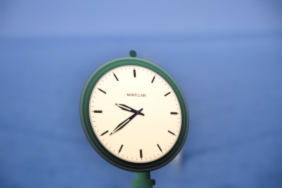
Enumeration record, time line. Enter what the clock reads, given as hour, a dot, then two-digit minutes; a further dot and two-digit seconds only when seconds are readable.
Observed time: 9.39
